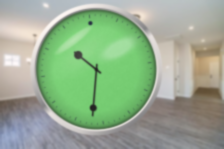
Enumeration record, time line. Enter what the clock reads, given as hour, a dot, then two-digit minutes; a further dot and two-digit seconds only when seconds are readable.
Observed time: 10.32
